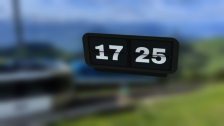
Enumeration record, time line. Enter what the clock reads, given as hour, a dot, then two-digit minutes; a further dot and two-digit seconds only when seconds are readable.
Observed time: 17.25
